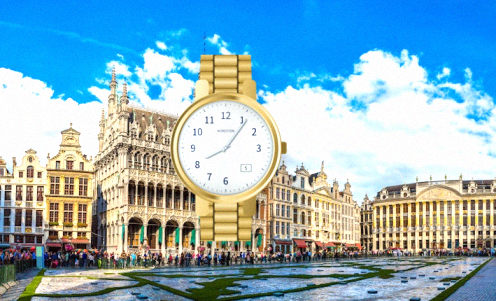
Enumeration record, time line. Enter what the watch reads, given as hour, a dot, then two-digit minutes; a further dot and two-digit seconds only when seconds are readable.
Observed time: 8.06
